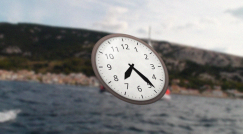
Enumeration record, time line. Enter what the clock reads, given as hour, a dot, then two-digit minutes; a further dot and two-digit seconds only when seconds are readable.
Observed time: 7.24
